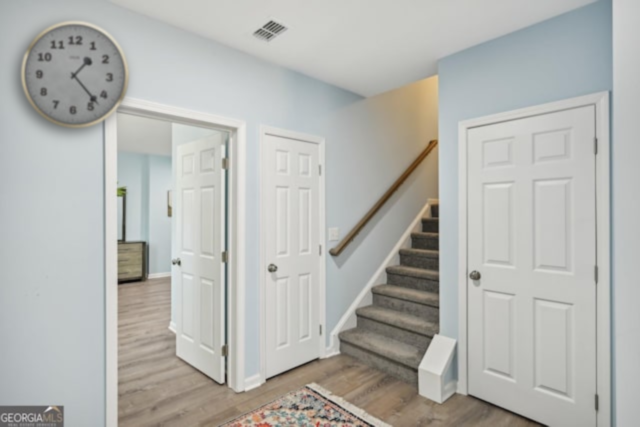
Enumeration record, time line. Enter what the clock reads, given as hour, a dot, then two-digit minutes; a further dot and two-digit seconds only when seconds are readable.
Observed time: 1.23
